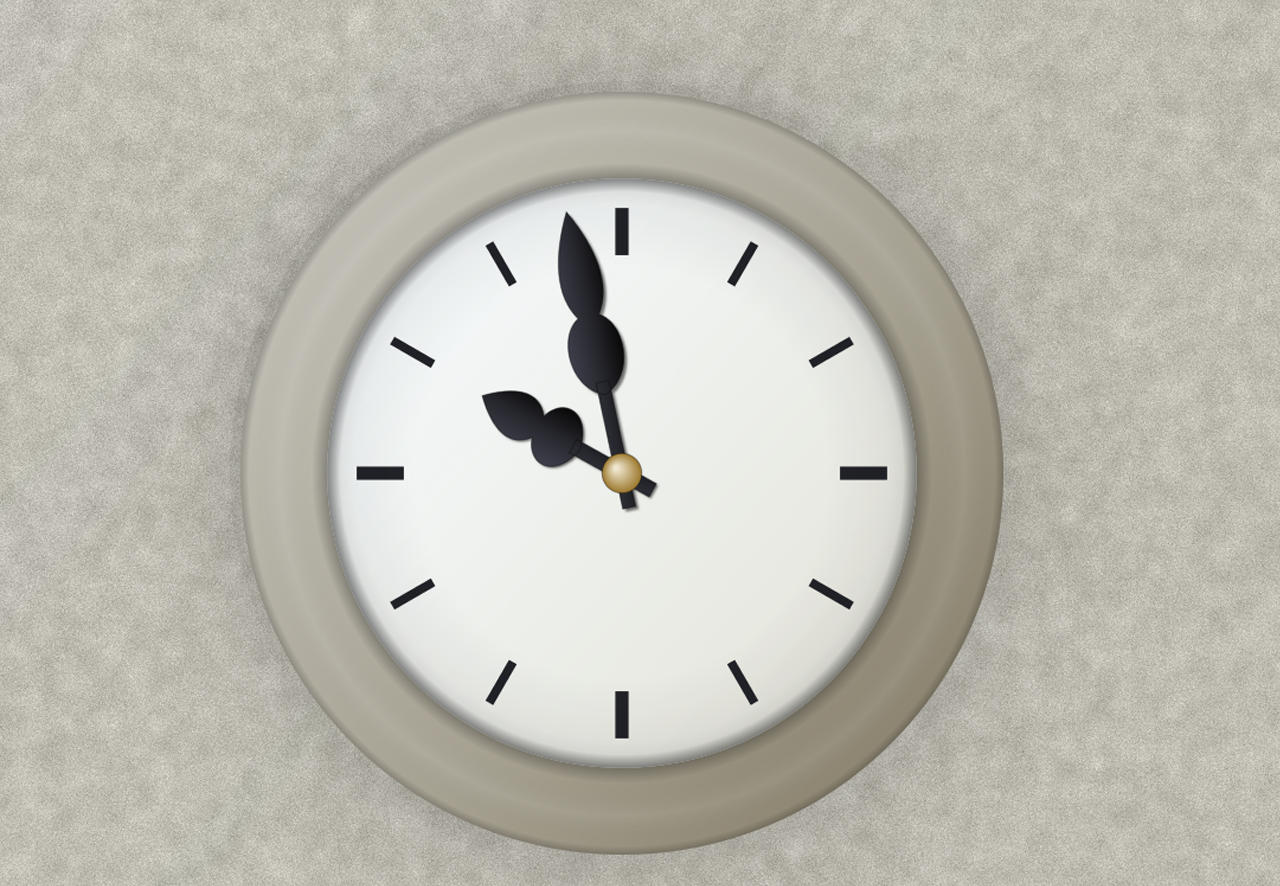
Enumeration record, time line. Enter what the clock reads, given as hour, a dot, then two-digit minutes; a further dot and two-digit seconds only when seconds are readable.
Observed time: 9.58
